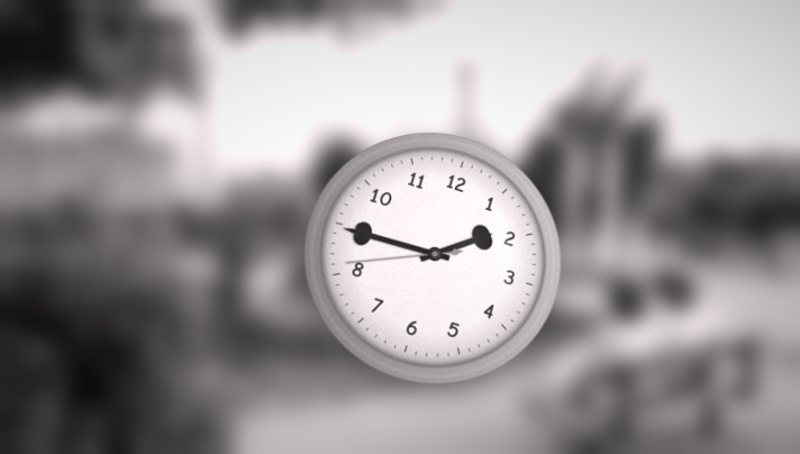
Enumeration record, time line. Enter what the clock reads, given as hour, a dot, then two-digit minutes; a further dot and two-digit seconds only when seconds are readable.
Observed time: 1.44.41
